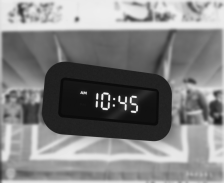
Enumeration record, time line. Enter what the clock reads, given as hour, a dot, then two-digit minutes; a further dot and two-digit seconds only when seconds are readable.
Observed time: 10.45
